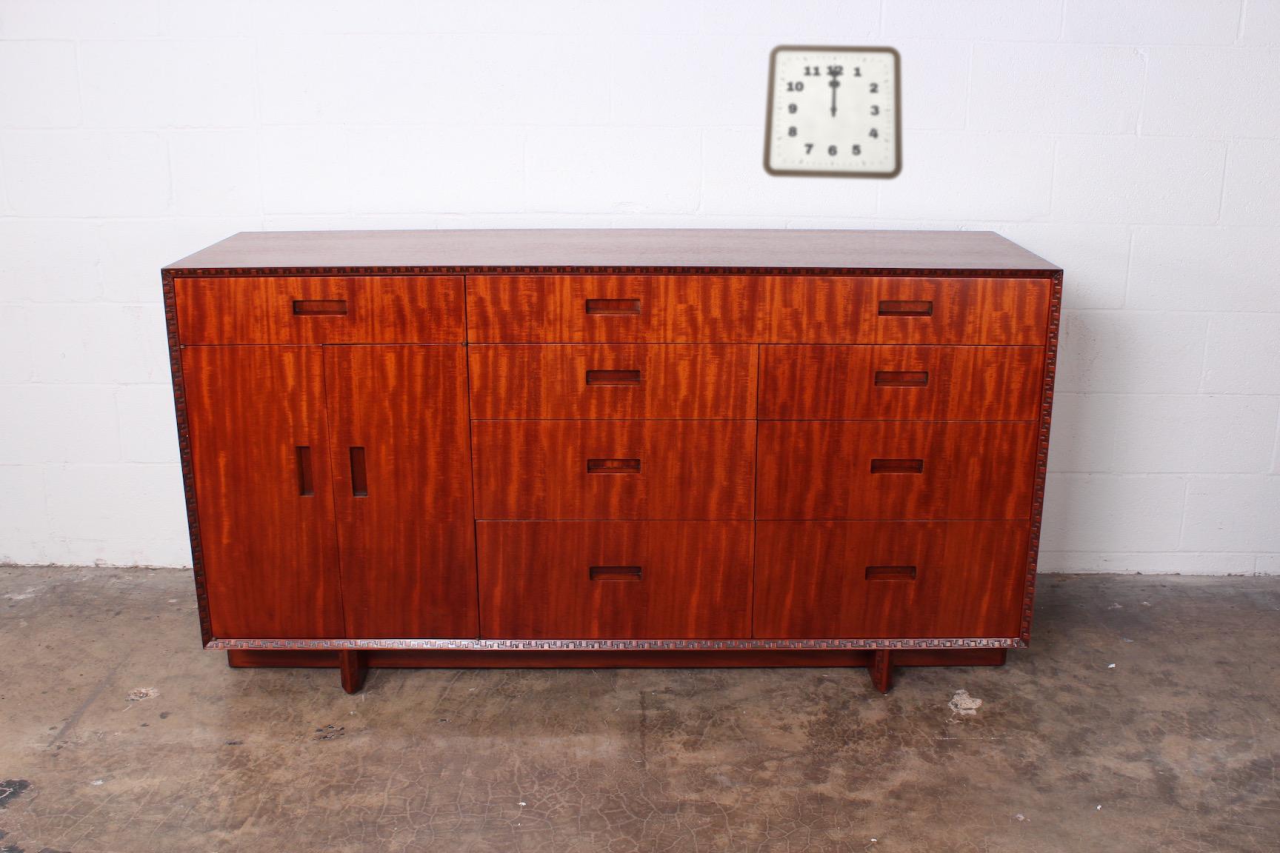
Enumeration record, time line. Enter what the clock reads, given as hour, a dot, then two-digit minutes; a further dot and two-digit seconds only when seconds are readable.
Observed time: 12.00
